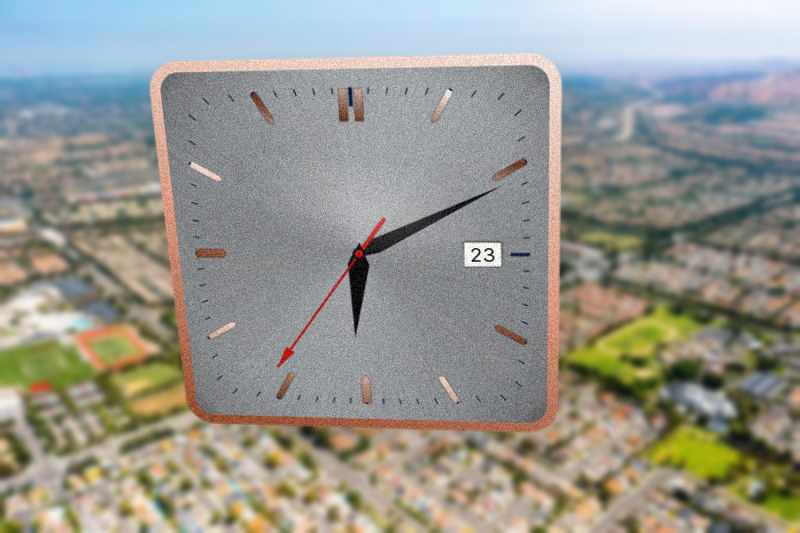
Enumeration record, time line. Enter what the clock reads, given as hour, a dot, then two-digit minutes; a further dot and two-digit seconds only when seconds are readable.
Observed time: 6.10.36
